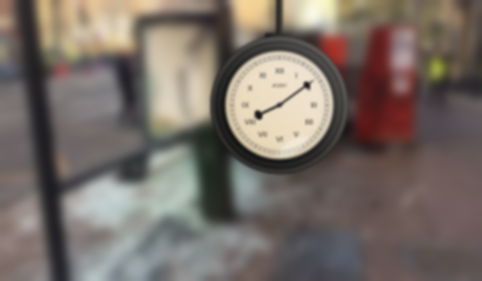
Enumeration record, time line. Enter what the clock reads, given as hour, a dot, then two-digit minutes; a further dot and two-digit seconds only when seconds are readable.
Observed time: 8.09
